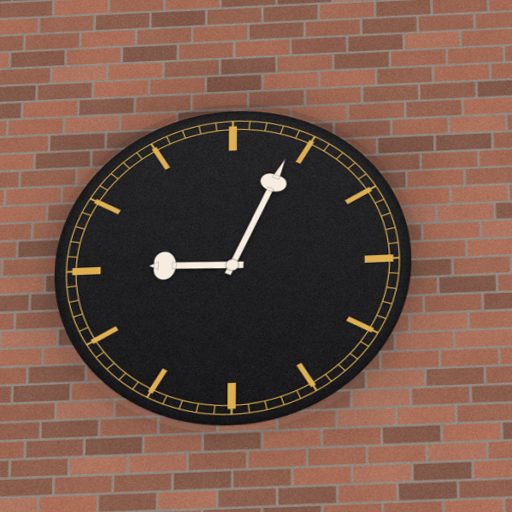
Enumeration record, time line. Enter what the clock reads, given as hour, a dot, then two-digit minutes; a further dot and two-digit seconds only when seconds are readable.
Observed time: 9.04
